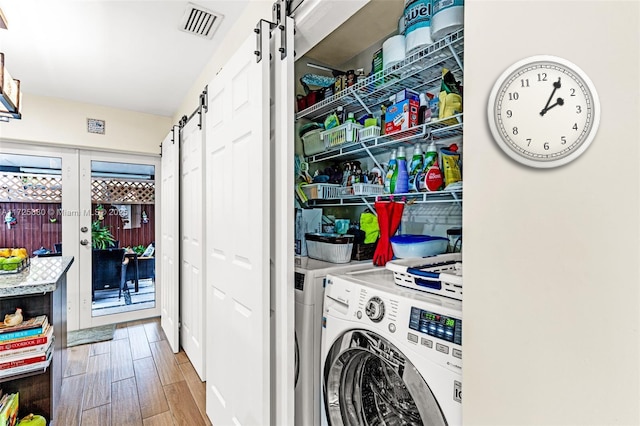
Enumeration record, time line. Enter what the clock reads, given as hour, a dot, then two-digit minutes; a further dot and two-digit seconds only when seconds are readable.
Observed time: 2.05
